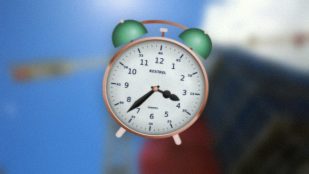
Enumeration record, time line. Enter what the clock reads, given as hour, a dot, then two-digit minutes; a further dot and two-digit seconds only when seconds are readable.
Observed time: 3.37
